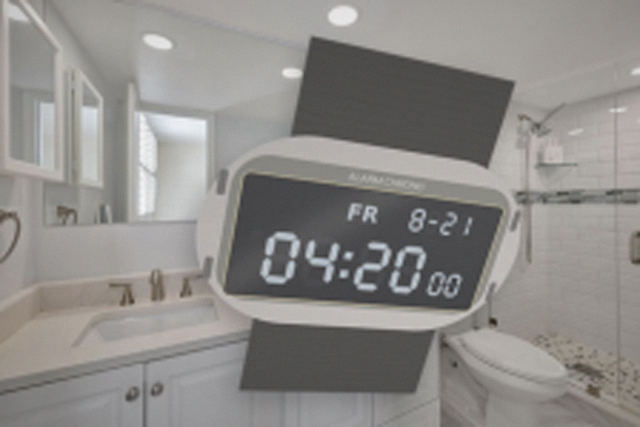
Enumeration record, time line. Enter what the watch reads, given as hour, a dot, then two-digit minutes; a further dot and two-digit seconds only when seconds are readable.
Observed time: 4.20.00
